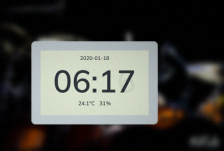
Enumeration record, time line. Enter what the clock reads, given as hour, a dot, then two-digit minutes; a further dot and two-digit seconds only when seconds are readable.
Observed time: 6.17
